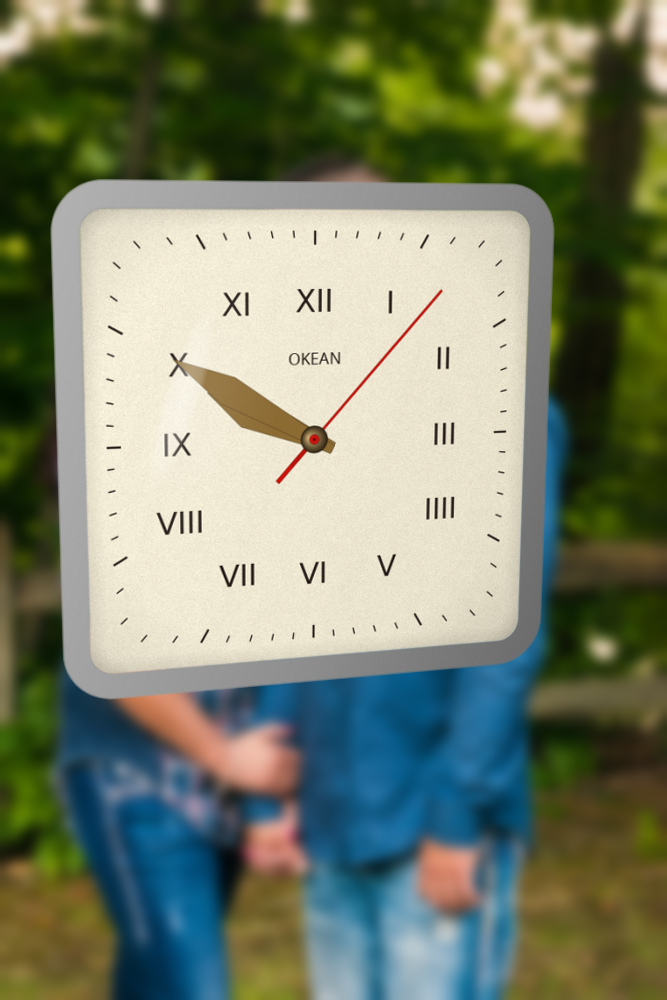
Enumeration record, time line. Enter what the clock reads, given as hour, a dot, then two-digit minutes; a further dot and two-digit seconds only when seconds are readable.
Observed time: 9.50.07
